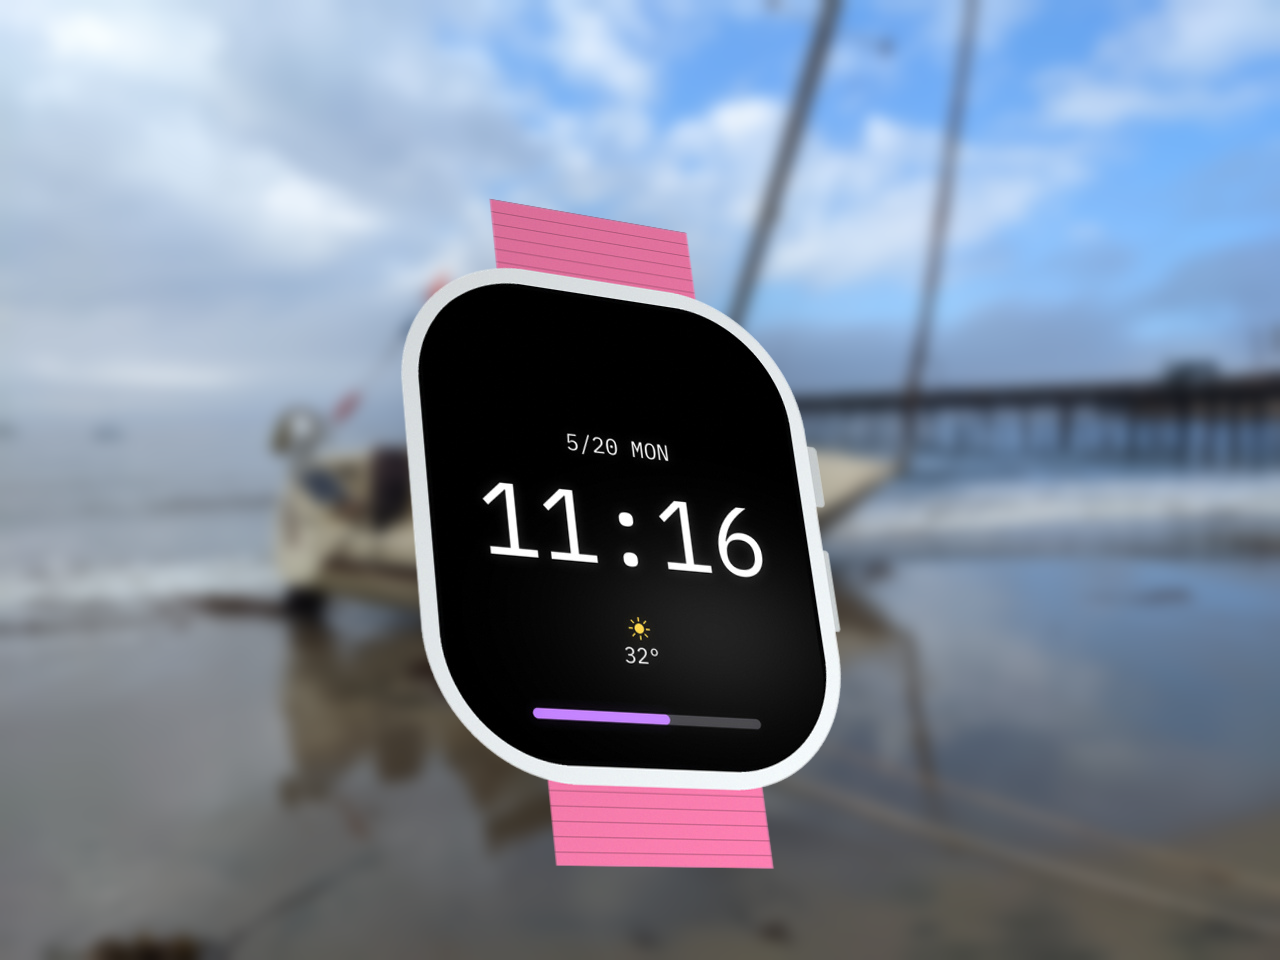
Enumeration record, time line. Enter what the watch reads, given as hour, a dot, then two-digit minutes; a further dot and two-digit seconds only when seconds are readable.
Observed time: 11.16
